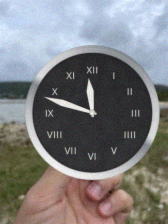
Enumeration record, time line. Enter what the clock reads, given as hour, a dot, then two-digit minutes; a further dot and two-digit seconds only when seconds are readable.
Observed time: 11.48
